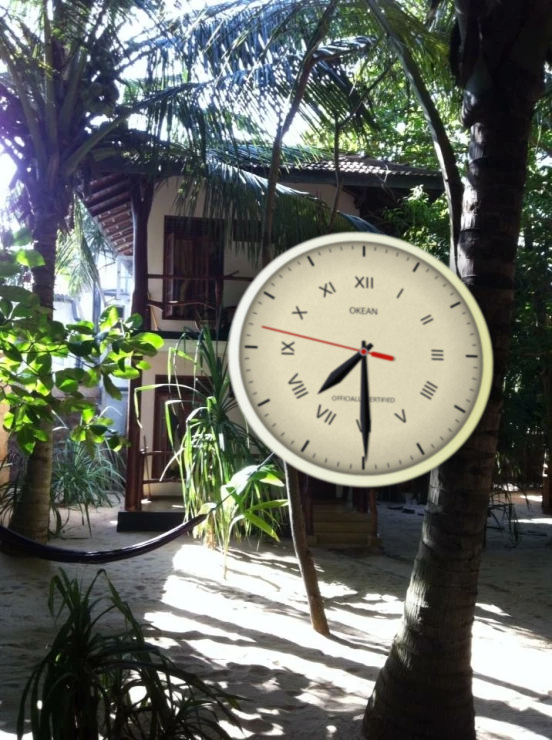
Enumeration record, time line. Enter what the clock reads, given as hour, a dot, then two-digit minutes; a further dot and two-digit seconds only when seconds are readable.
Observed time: 7.29.47
